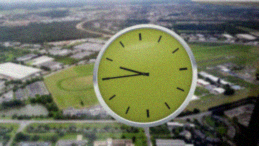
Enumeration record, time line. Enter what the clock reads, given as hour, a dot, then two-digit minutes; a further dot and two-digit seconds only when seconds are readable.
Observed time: 9.45
